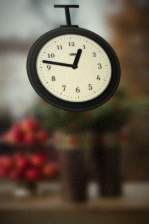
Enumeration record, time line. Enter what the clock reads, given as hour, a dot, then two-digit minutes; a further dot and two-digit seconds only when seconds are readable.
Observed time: 12.47
